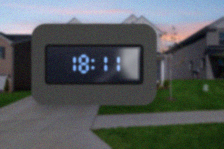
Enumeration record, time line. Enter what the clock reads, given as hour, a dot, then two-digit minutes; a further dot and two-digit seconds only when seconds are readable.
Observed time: 18.11
